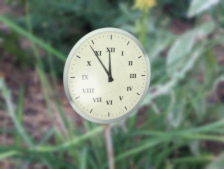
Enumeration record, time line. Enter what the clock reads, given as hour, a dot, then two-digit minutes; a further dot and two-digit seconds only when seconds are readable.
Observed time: 11.54
